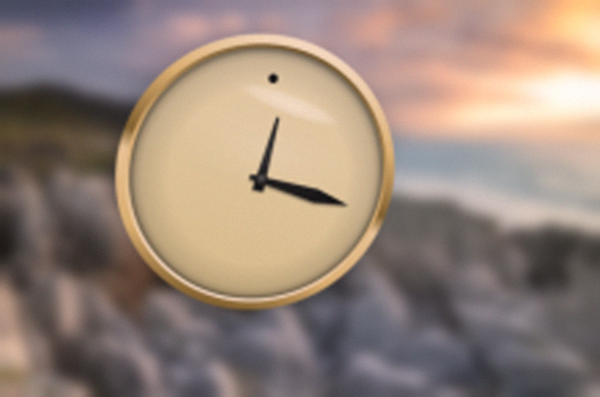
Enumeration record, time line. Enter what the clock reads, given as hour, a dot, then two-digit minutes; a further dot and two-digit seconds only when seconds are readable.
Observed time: 12.17
